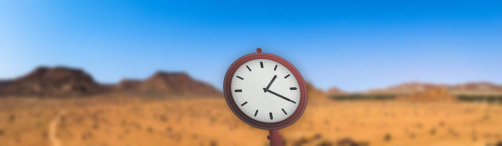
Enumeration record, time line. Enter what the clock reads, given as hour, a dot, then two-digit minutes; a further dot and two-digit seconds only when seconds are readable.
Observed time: 1.20
